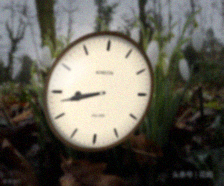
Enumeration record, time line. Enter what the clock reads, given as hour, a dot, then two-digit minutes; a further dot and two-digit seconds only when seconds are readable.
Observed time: 8.43
